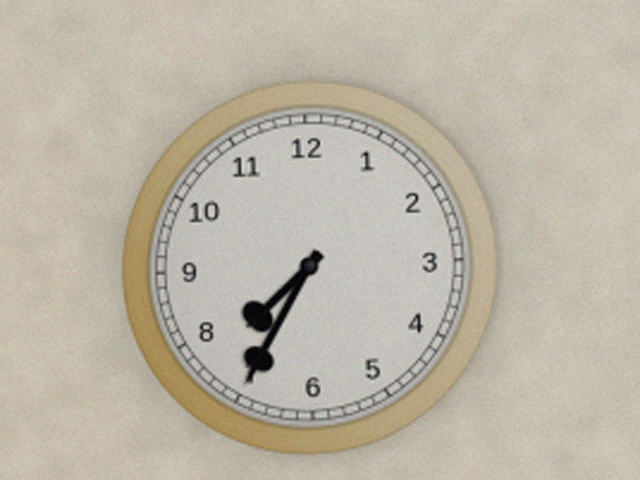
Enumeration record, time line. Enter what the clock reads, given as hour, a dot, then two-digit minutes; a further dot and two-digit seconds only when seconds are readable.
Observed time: 7.35
